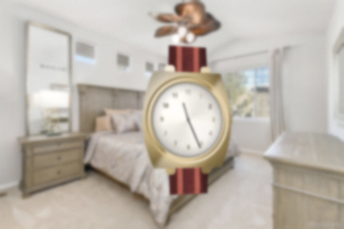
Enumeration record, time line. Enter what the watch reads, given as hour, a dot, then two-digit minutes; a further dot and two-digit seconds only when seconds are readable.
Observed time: 11.26
